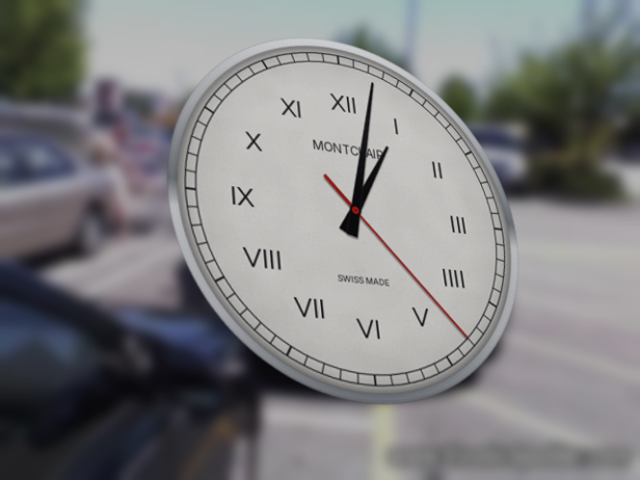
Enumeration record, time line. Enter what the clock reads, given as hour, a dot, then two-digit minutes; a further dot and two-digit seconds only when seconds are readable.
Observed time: 1.02.23
